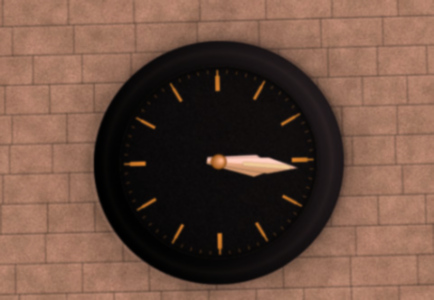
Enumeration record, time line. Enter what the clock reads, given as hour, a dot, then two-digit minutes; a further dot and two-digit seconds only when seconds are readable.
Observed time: 3.16
